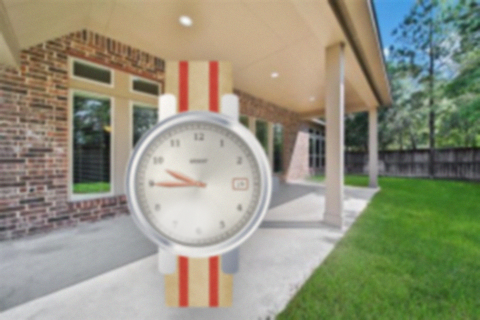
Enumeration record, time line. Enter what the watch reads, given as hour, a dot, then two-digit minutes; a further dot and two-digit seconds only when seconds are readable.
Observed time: 9.45
